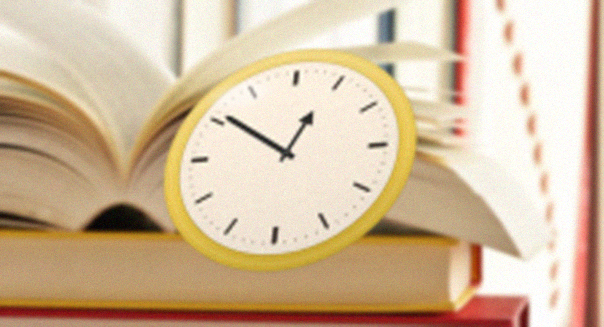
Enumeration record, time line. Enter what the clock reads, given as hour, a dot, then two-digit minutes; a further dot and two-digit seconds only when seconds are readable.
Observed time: 12.51
